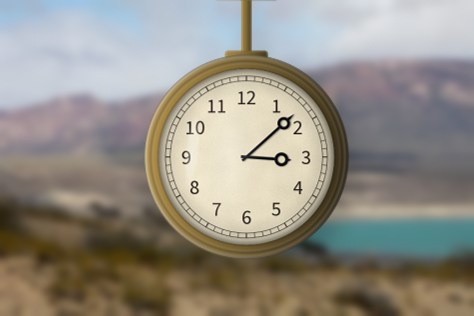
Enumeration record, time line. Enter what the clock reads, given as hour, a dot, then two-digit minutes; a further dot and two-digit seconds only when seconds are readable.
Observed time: 3.08
